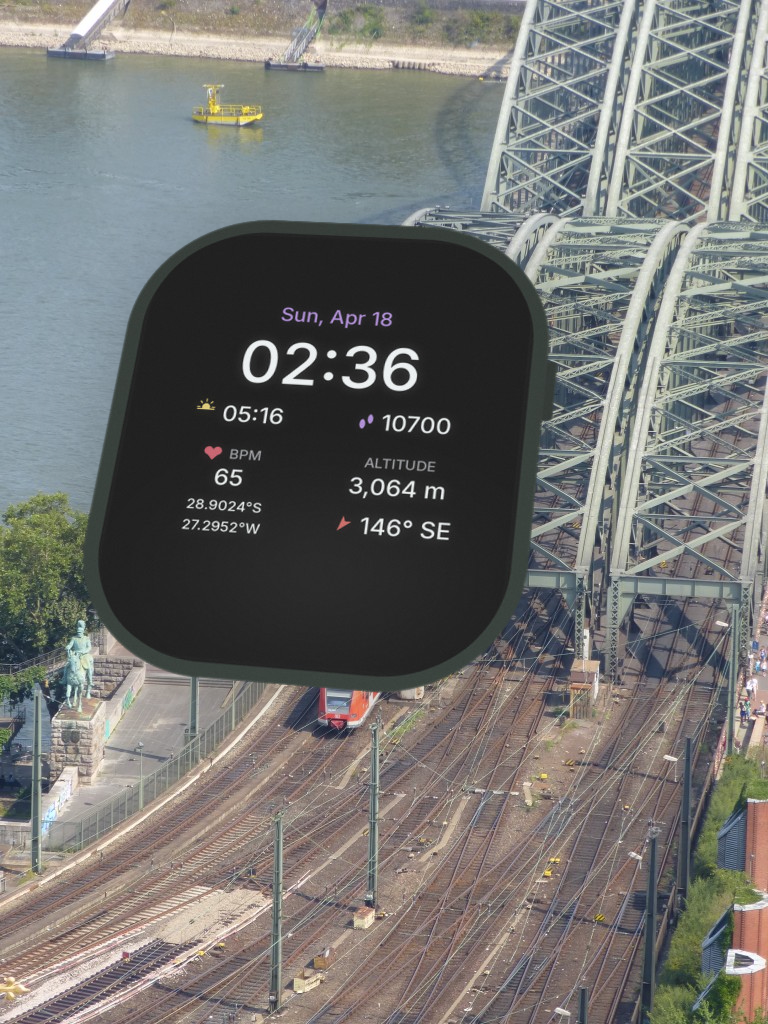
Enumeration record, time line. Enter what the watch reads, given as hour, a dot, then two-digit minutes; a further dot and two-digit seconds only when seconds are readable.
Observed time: 2.36
